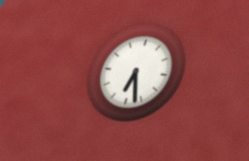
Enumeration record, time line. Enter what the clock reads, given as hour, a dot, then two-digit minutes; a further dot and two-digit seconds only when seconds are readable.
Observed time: 6.27
